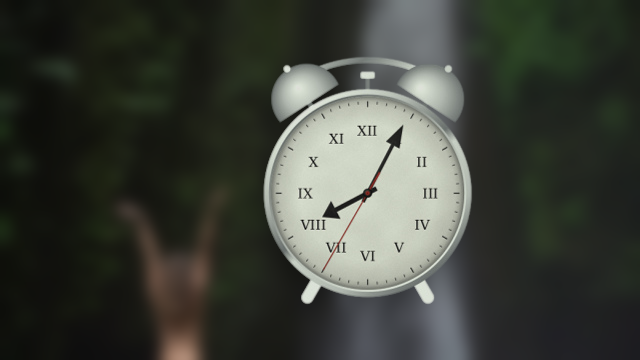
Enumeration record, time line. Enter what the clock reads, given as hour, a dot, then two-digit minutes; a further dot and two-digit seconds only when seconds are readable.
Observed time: 8.04.35
